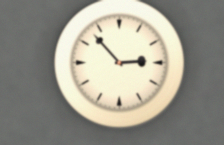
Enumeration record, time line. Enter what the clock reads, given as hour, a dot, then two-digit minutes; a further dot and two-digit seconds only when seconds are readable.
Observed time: 2.53
